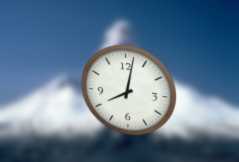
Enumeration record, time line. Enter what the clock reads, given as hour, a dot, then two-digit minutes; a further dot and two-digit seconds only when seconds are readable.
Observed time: 8.02
